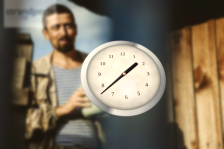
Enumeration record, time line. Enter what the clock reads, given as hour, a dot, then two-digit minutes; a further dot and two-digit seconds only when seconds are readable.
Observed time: 1.38
